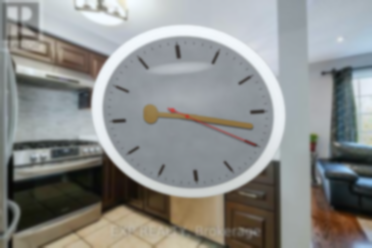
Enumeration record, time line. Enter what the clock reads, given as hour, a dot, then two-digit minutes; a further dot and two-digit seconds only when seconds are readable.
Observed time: 9.17.20
